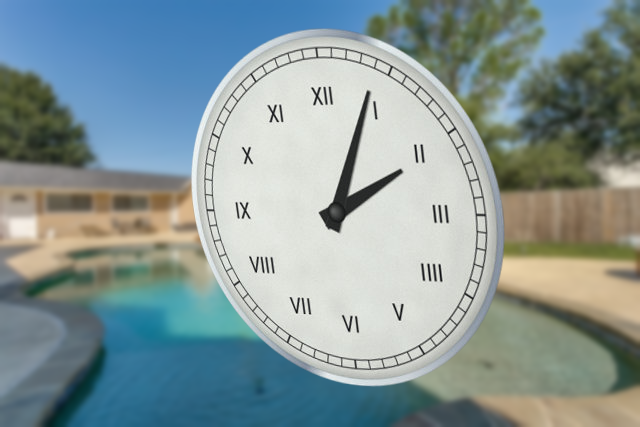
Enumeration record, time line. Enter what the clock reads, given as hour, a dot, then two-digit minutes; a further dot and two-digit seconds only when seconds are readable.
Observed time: 2.04
